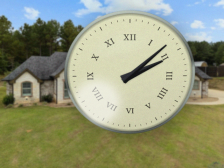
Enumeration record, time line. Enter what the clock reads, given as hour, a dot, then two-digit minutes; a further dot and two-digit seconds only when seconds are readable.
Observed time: 2.08
